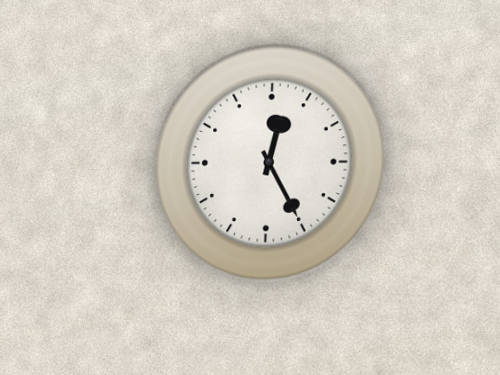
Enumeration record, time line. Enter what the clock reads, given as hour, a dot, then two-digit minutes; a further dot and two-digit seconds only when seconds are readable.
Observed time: 12.25
